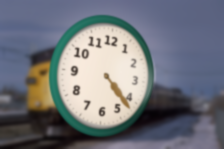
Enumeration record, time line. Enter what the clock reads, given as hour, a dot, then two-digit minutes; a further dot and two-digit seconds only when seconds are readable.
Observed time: 4.22
